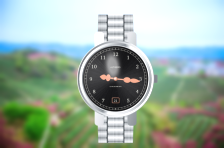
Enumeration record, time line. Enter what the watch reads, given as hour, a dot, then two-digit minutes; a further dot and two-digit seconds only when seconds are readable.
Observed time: 9.16
